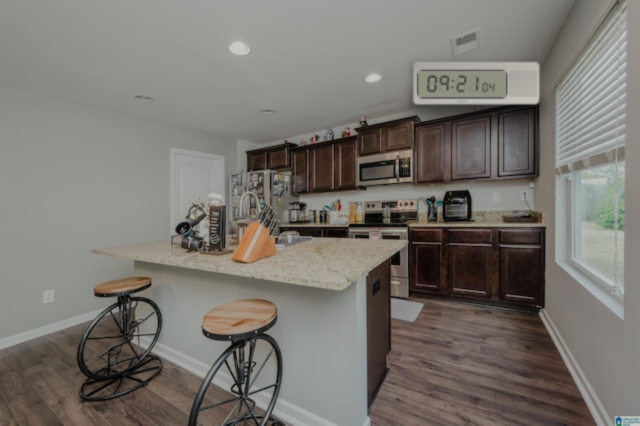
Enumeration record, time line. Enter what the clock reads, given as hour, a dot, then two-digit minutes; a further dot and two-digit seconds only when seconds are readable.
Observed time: 9.21
